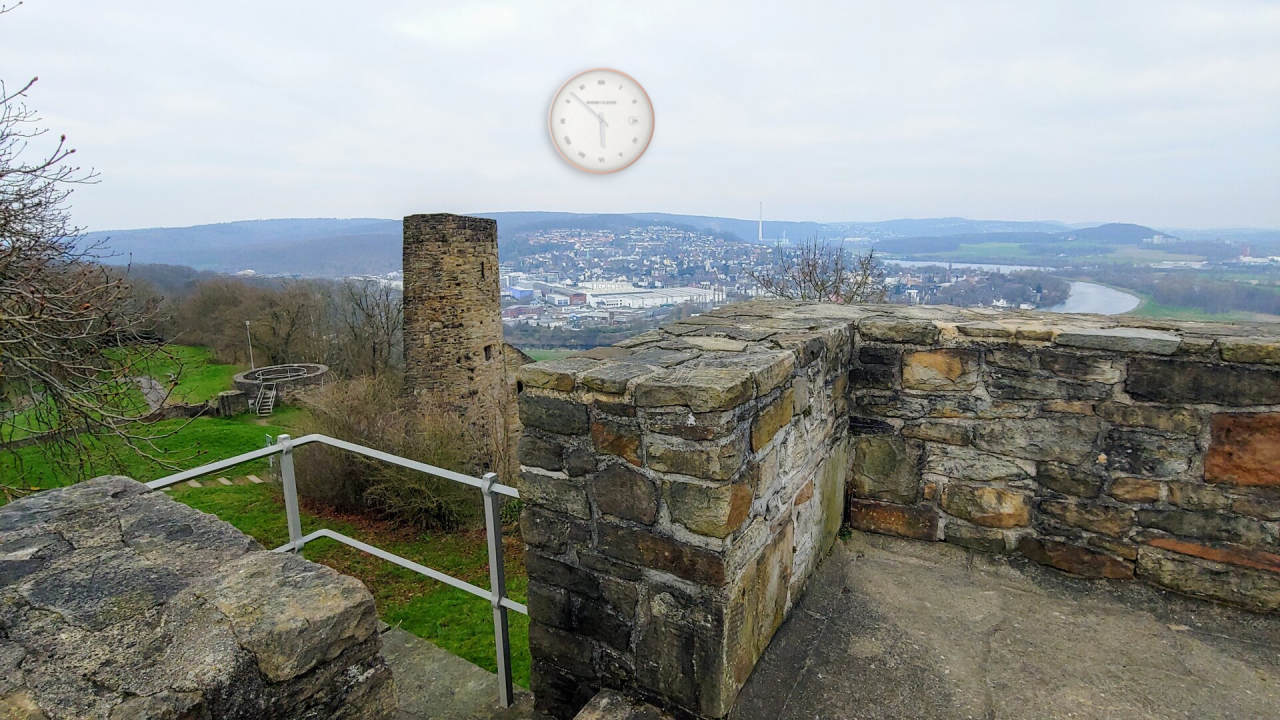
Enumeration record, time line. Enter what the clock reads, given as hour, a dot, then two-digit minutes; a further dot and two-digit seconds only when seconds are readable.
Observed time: 5.52
